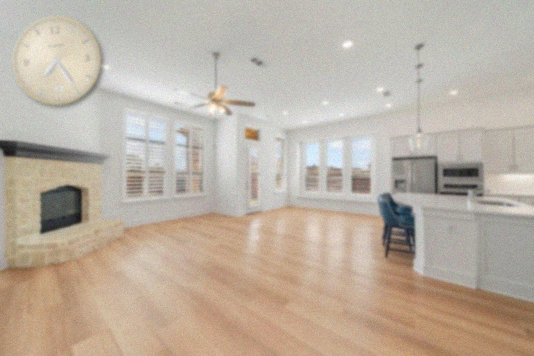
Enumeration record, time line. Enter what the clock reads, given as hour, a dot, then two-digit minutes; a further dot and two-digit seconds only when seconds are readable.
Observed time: 7.25
